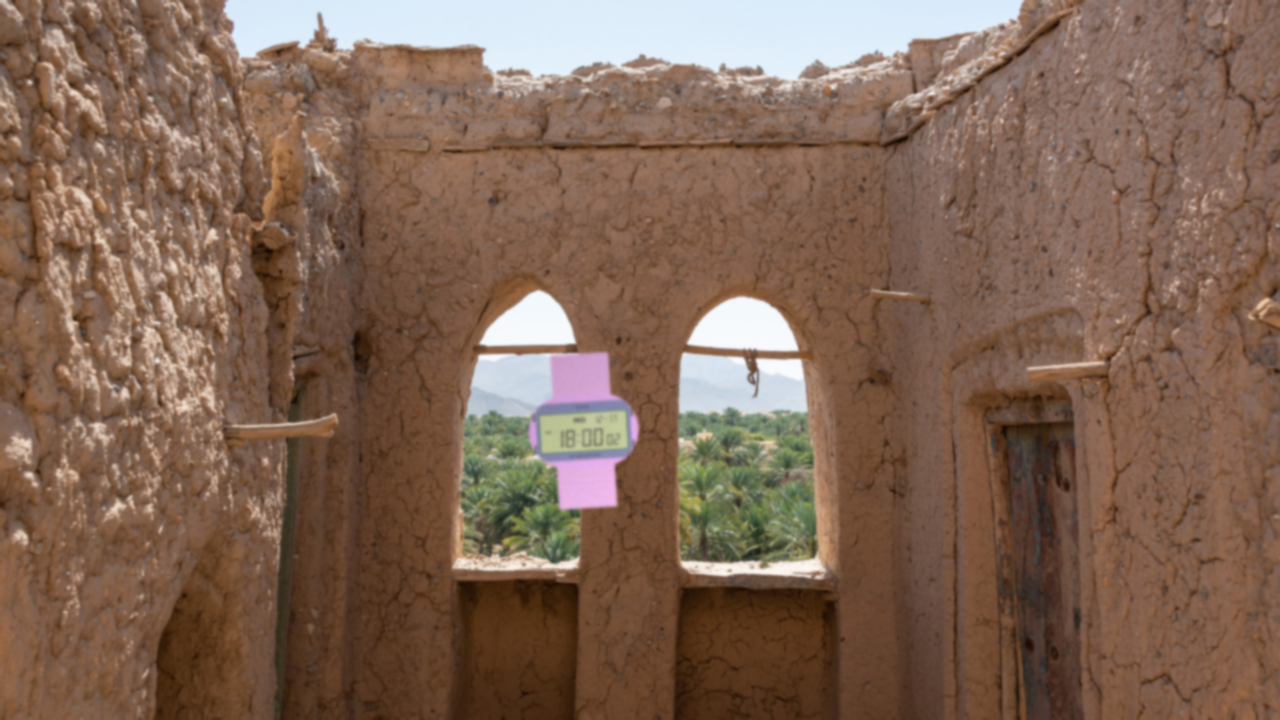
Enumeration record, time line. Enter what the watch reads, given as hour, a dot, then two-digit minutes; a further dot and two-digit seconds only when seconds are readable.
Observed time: 18.00
